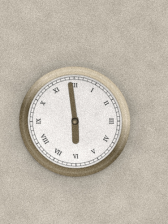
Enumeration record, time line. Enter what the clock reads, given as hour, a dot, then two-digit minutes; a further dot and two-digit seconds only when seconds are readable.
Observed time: 5.59
